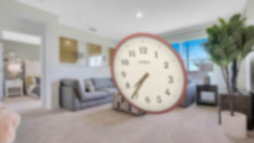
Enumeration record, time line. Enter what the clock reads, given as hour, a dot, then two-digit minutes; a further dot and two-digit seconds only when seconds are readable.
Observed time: 7.36
